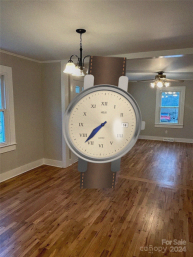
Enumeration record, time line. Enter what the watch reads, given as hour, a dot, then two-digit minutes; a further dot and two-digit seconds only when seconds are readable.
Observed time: 7.37
